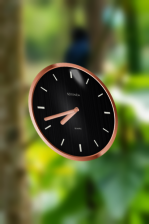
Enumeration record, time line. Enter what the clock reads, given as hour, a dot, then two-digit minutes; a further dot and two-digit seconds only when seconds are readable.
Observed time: 7.42
